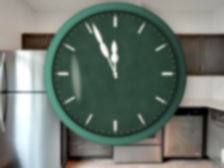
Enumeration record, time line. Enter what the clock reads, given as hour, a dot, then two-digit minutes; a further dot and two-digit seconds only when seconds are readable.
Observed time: 11.56
